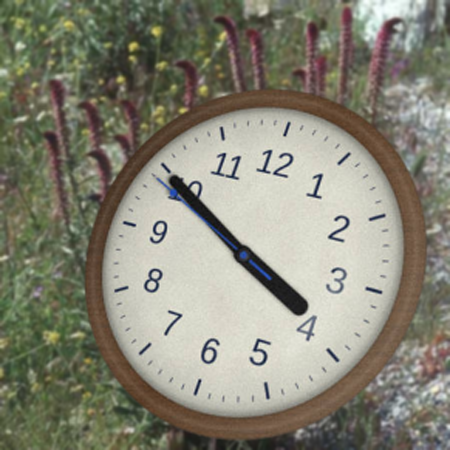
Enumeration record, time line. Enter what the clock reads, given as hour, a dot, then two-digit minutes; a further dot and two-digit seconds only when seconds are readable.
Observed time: 3.49.49
